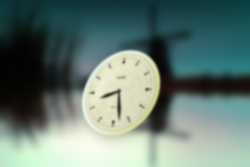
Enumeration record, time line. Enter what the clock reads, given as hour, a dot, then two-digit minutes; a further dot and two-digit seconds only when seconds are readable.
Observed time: 8.28
